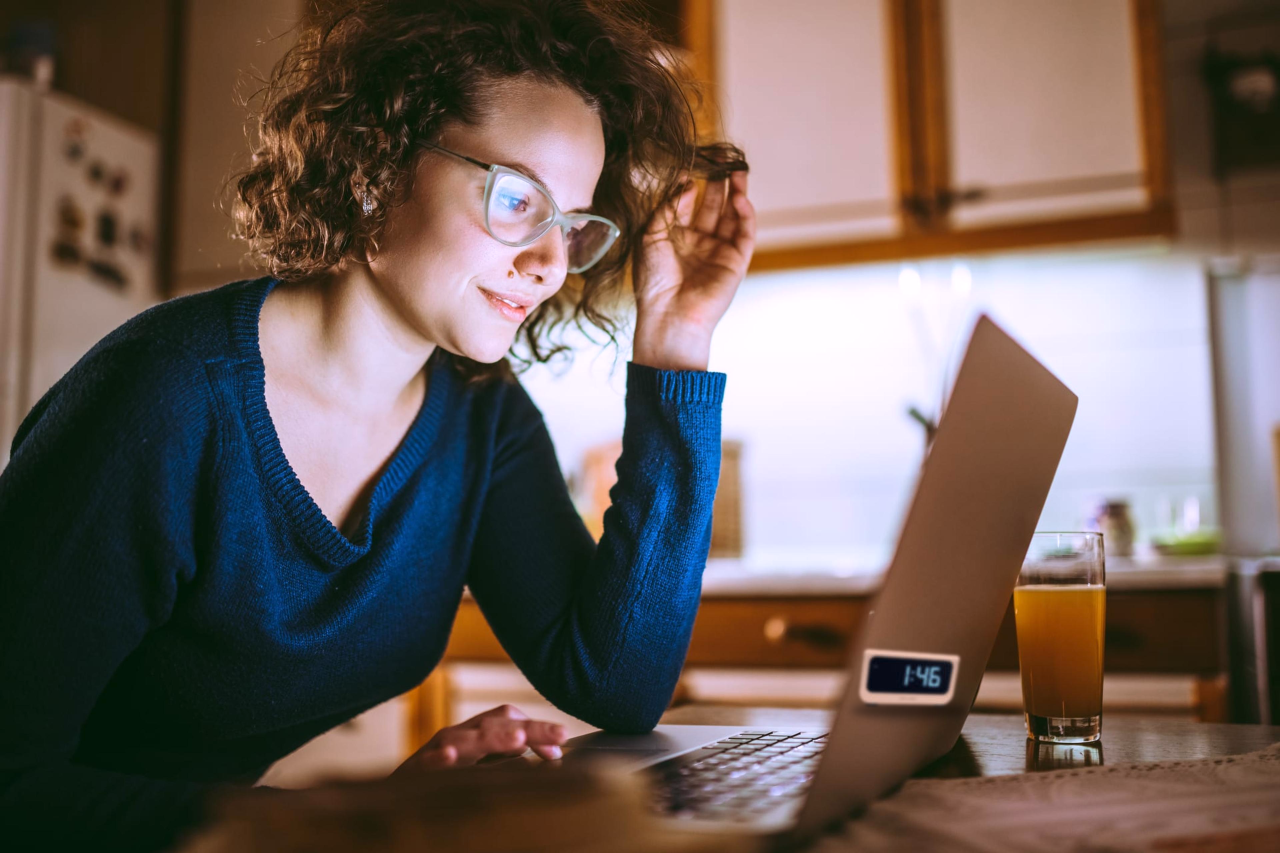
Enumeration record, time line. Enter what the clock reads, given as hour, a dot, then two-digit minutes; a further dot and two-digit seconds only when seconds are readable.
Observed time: 1.46
